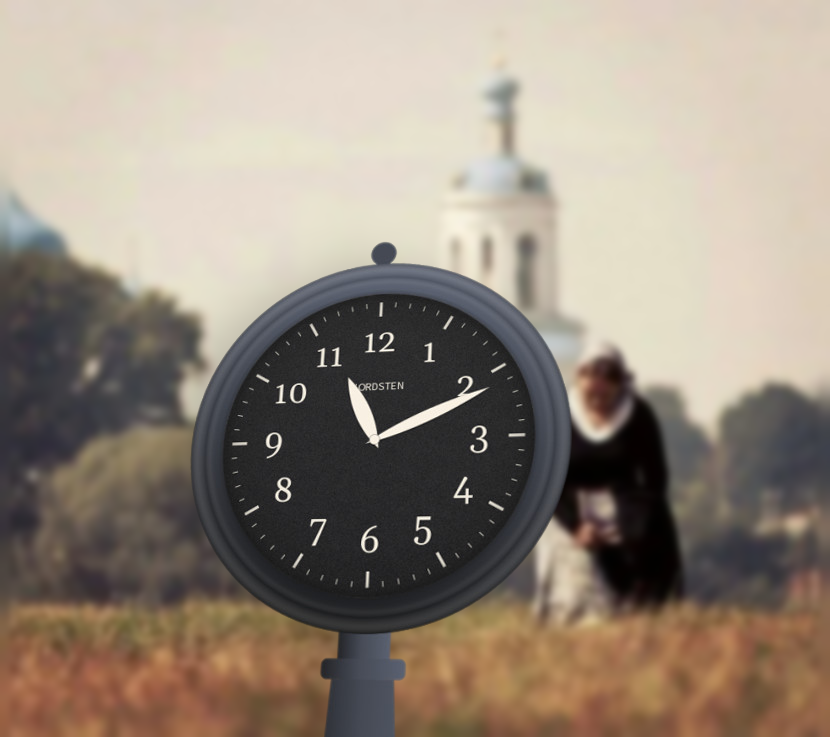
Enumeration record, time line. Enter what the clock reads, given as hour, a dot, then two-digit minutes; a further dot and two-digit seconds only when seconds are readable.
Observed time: 11.11
